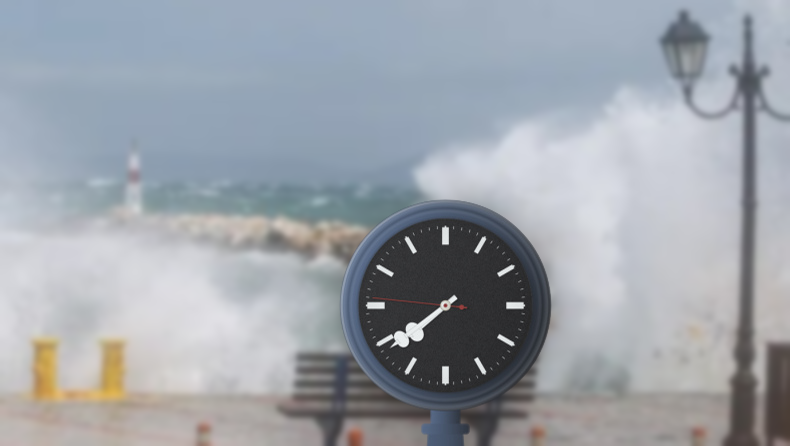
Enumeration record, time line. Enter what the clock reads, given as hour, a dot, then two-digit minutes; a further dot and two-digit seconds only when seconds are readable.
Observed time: 7.38.46
